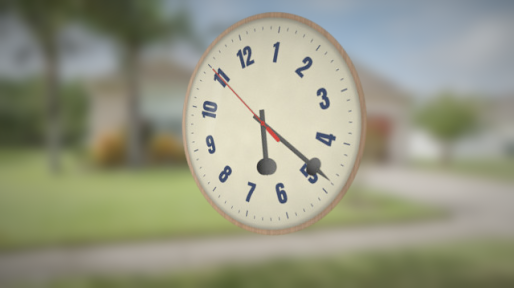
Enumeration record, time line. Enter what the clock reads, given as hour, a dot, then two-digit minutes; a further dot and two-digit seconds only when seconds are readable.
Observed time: 6.23.55
